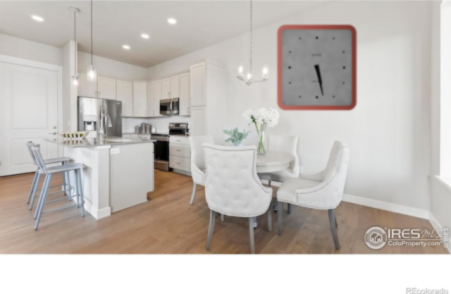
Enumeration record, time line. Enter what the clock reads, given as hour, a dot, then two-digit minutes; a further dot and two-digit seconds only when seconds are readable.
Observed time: 5.28
